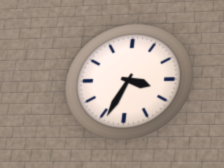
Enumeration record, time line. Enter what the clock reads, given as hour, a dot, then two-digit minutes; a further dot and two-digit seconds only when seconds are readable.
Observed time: 3.34
